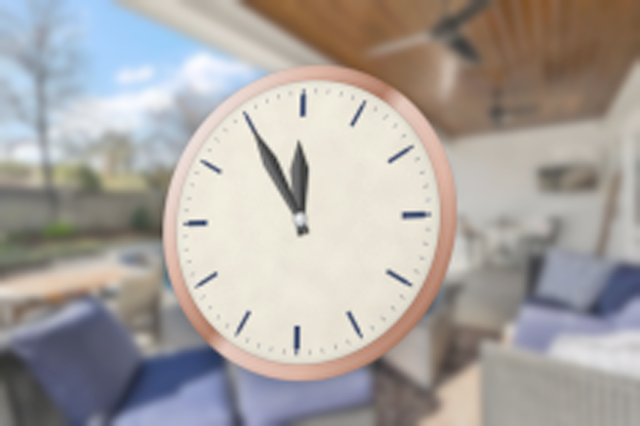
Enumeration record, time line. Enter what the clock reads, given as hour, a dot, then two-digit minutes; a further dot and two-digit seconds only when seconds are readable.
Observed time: 11.55
